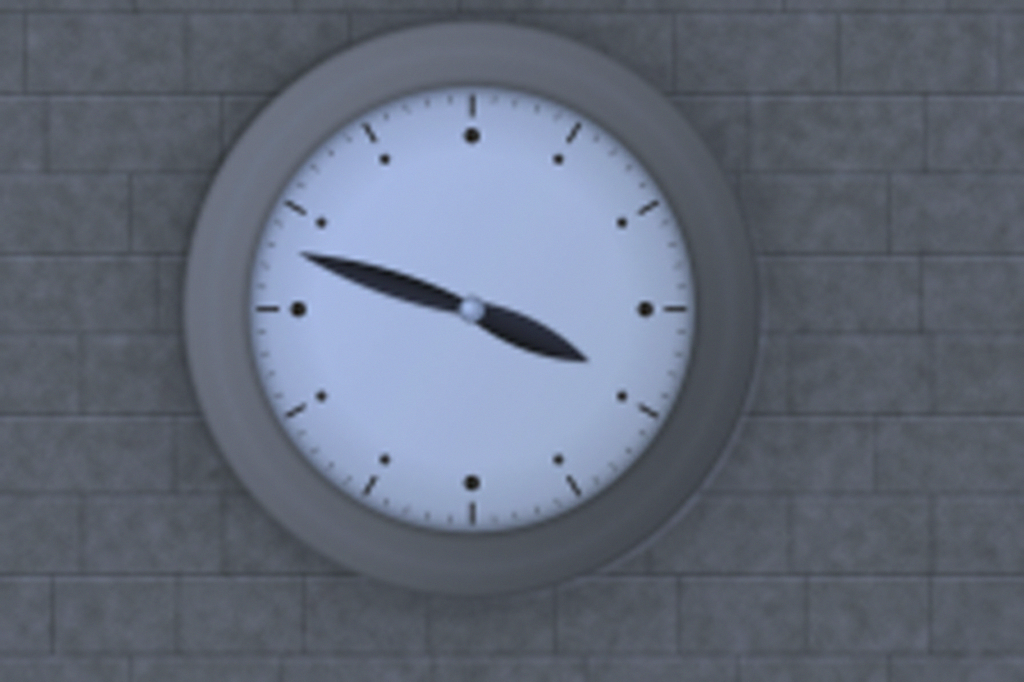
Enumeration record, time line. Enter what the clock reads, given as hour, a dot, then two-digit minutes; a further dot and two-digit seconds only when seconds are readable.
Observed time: 3.48
